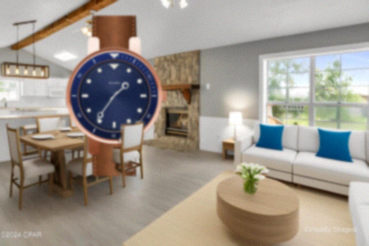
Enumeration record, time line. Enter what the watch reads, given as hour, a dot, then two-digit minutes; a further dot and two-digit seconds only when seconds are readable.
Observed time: 1.36
